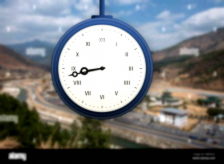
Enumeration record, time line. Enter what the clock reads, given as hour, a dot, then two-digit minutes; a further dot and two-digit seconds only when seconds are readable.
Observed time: 8.43
